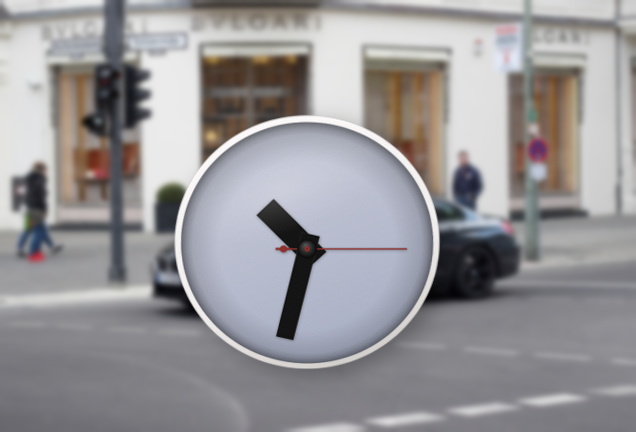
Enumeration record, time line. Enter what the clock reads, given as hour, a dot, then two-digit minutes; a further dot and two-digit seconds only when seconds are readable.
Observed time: 10.32.15
